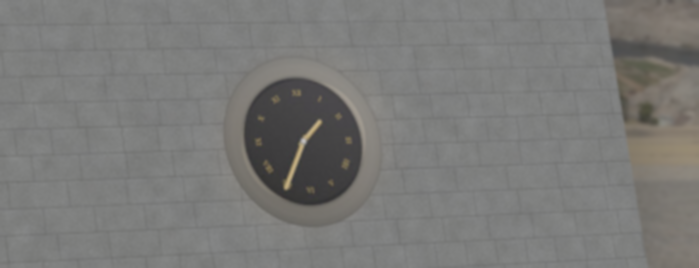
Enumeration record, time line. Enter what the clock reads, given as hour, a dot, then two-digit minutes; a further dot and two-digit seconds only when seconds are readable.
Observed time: 1.35
